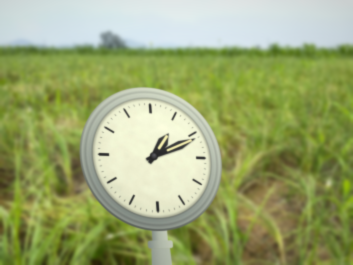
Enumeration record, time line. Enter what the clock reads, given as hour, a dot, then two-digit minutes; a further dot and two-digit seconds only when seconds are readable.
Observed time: 1.11
